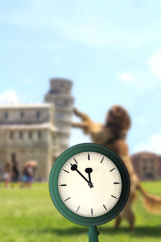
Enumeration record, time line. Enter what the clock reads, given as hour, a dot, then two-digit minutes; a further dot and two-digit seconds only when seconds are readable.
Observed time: 11.53
